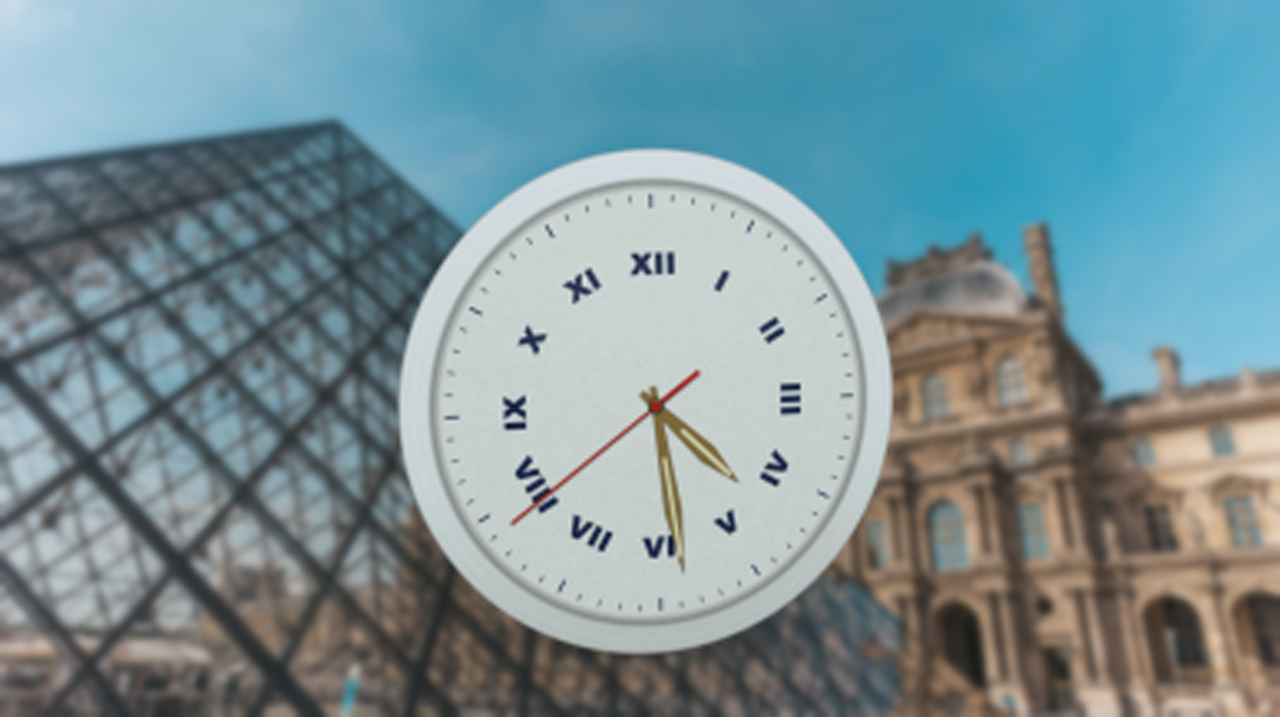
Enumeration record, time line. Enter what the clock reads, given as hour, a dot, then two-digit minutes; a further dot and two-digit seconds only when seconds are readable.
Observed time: 4.28.39
